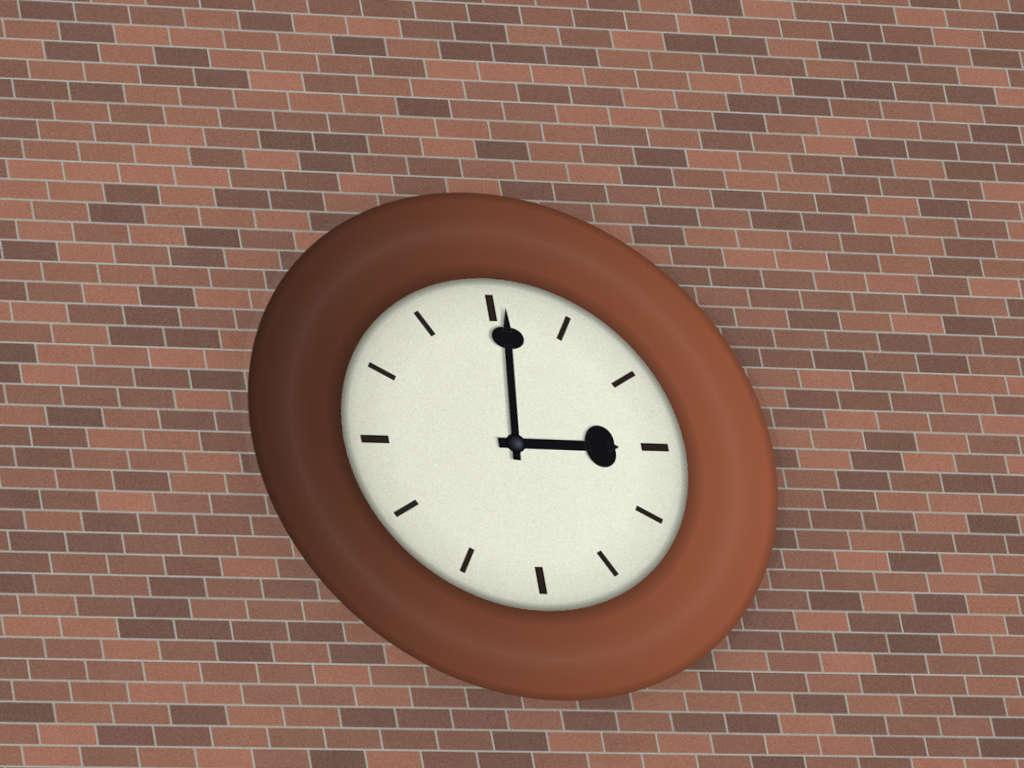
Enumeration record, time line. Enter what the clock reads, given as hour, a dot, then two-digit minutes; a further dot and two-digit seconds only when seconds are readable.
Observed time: 3.01
